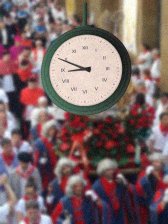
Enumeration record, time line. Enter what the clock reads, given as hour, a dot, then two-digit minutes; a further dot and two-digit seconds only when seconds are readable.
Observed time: 8.49
